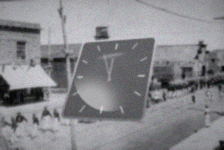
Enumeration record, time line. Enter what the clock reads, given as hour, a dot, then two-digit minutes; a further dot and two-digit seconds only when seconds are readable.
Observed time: 11.56
